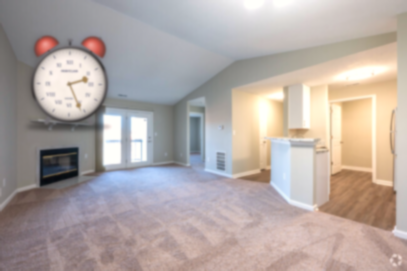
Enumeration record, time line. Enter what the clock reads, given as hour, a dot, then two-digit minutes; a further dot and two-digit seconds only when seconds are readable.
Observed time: 2.26
